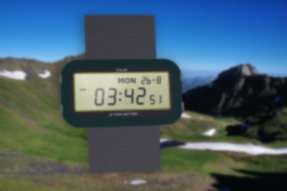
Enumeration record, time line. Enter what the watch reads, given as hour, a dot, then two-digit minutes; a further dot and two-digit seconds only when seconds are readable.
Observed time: 3.42
